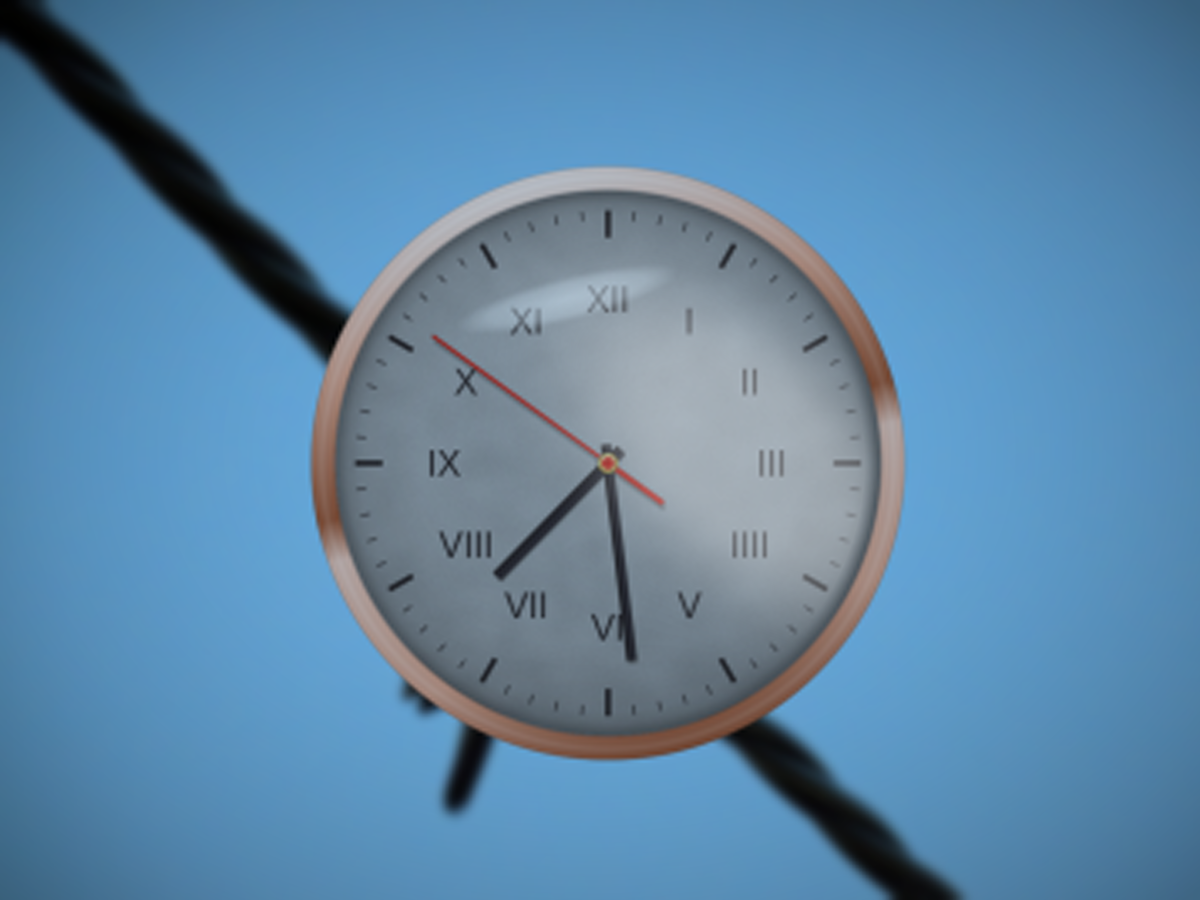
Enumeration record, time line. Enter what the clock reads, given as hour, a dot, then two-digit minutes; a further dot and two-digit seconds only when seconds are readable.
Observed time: 7.28.51
